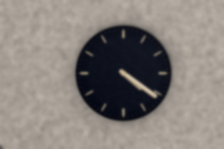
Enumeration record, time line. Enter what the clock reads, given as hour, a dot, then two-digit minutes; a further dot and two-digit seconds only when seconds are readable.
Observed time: 4.21
